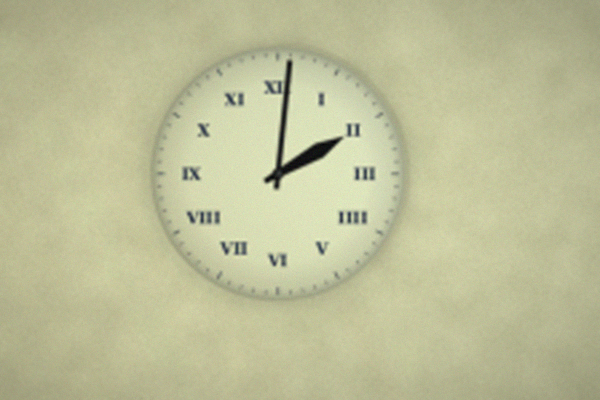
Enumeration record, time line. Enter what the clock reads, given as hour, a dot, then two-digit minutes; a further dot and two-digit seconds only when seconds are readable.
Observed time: 2.01
